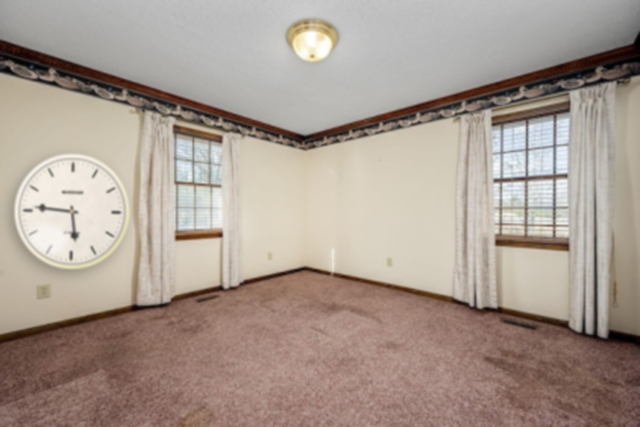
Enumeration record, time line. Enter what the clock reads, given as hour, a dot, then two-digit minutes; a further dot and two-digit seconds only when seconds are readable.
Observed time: 5.46
